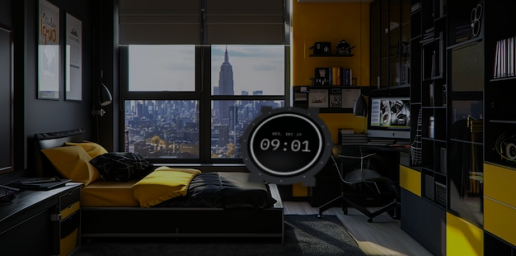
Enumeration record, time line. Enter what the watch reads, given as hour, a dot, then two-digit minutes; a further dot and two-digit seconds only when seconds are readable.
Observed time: 9.01
